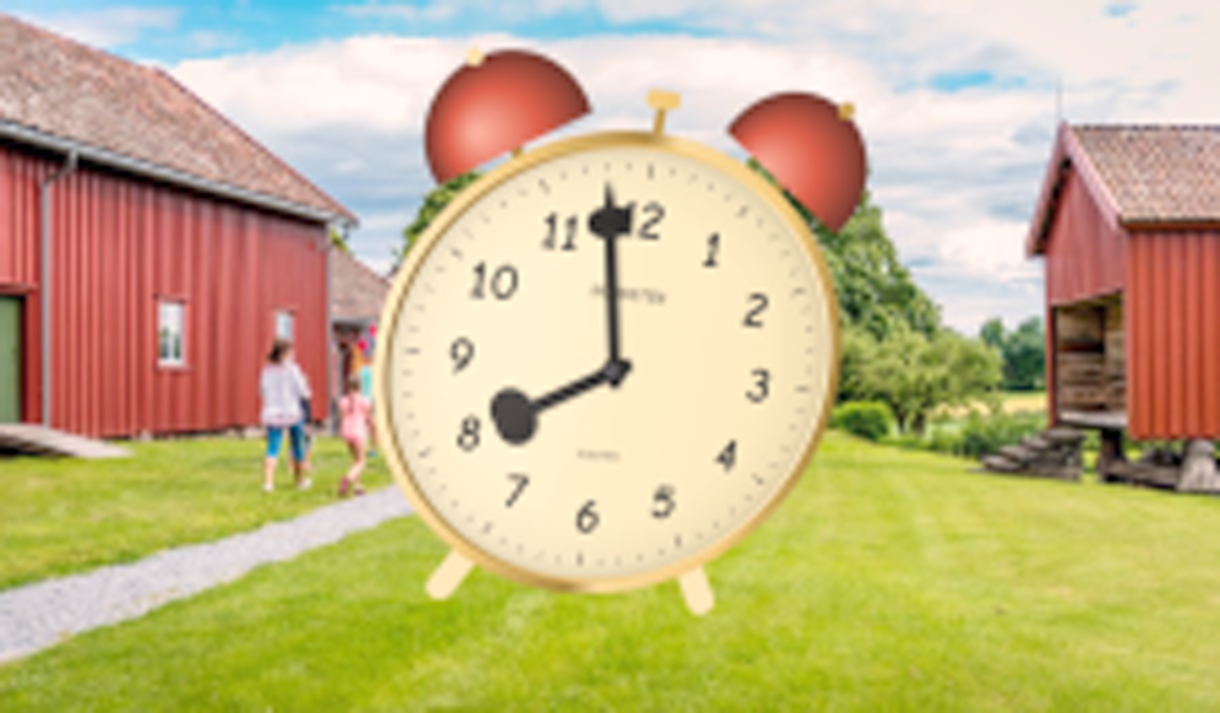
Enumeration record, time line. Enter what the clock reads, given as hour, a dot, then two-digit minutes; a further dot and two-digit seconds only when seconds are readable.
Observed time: 7.58
